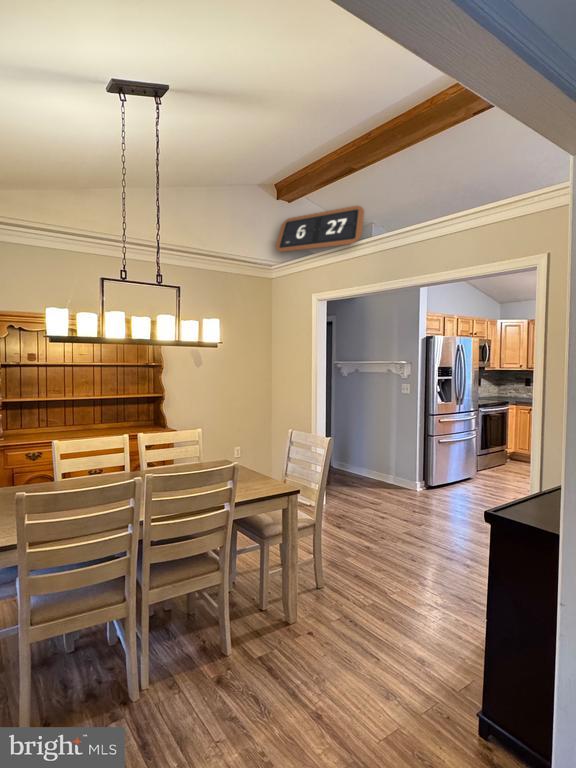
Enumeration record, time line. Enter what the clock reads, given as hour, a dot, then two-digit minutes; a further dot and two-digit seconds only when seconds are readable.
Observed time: 6.27
